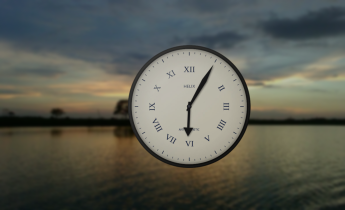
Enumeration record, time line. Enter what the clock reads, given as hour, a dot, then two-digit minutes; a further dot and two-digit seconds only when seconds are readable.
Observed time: 6.05
